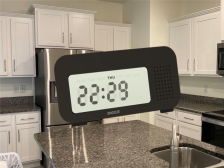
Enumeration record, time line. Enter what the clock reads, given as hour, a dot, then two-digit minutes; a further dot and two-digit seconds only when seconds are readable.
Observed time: 22.29
